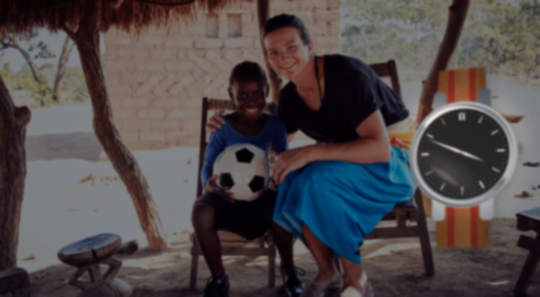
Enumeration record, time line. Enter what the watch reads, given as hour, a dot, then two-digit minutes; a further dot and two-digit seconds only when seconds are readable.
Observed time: 3.49
